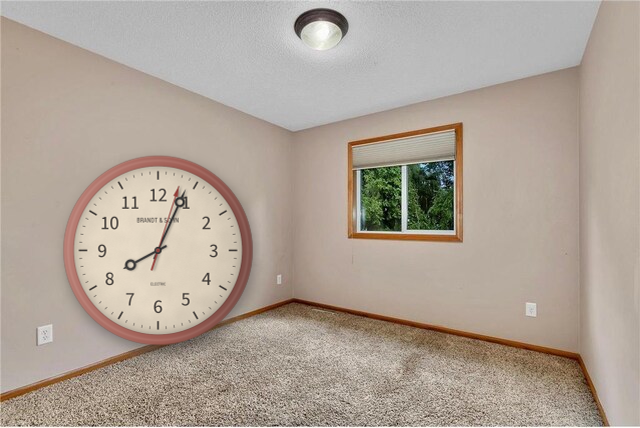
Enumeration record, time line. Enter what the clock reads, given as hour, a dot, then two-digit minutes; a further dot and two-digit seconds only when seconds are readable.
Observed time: 8.04.03
